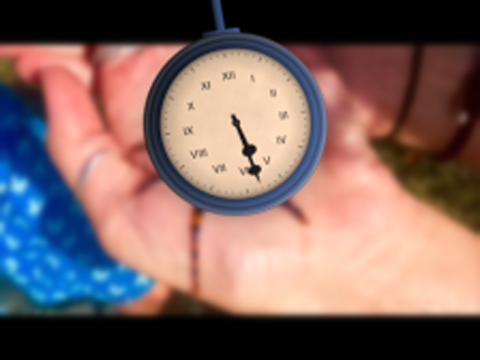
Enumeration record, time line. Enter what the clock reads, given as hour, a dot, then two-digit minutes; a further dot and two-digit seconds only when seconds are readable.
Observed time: 5.28
